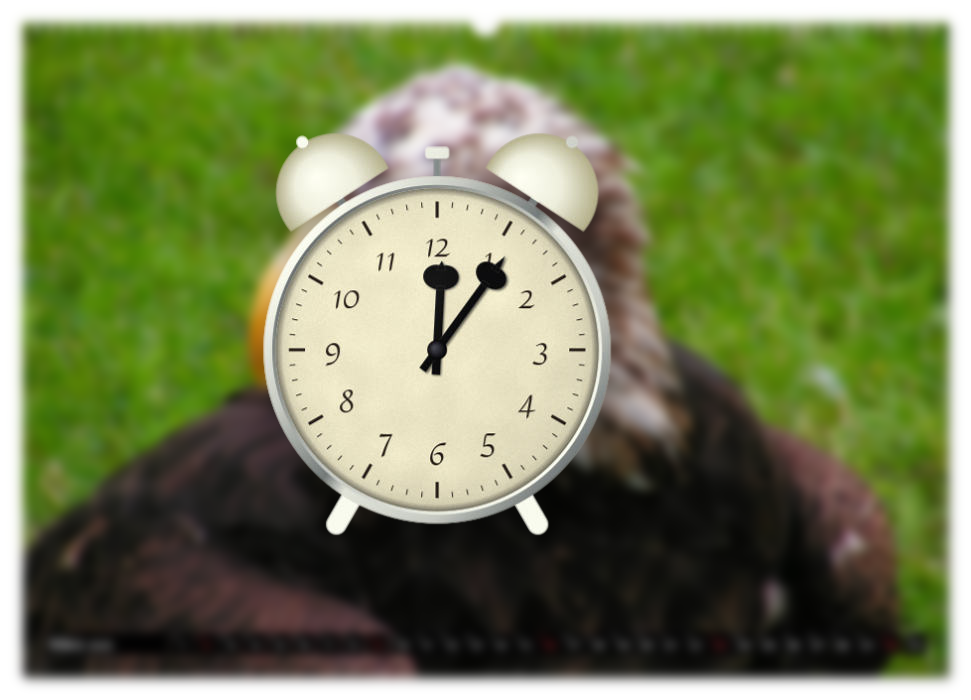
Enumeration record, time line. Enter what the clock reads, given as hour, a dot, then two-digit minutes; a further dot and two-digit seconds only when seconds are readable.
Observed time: 12.06
